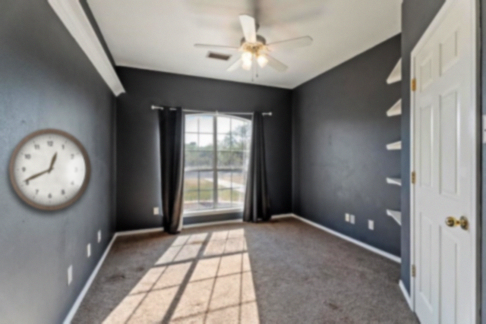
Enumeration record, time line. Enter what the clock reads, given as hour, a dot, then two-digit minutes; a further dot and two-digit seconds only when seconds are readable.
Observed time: 12.41
